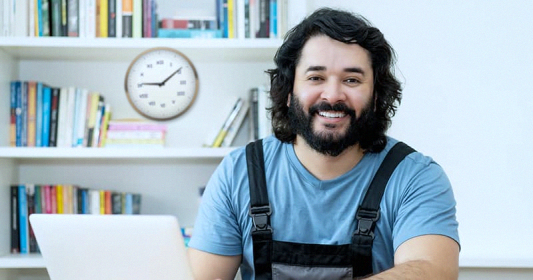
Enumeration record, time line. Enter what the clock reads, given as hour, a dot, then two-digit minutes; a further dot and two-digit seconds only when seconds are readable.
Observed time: 9.09
